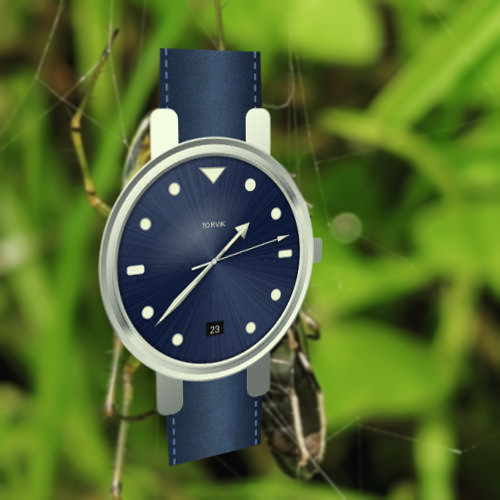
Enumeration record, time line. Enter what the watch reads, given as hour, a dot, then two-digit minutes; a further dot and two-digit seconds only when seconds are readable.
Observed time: 1.38.13
